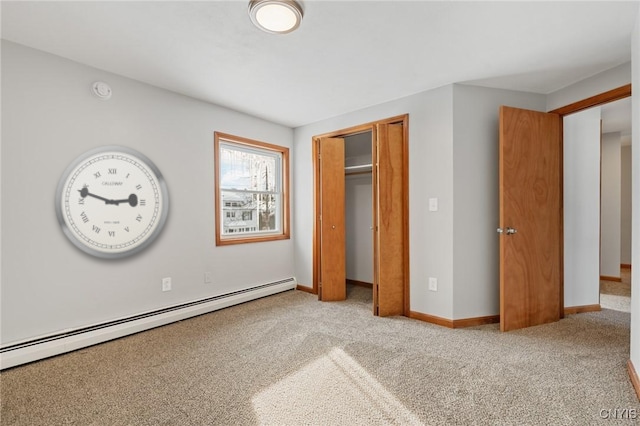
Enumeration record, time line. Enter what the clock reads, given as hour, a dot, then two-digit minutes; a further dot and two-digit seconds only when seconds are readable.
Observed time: 2.48
